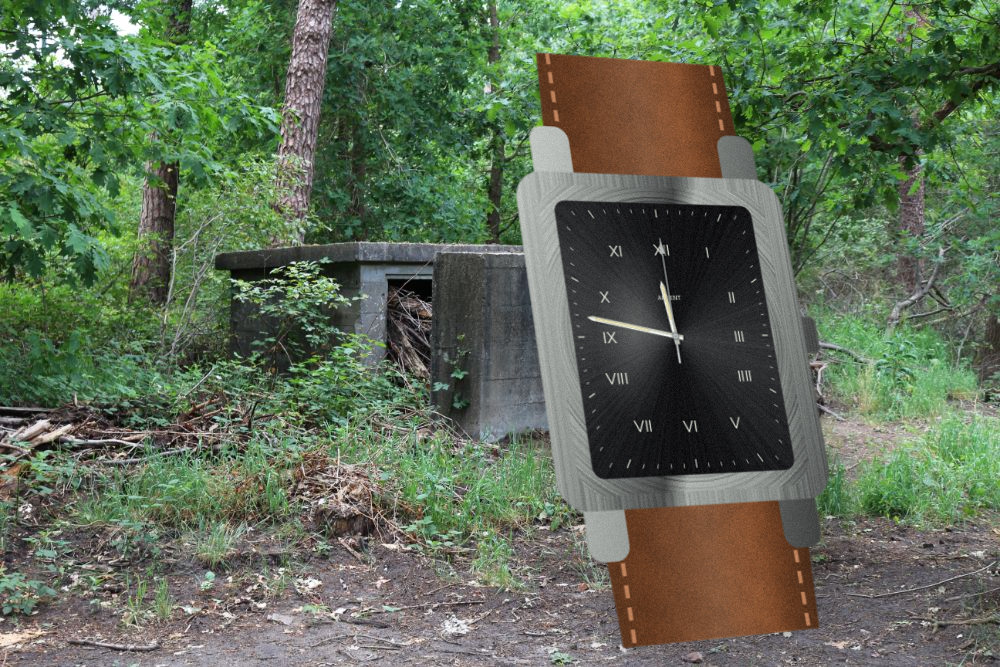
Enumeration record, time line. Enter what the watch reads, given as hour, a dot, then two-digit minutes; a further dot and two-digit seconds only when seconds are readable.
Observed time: 11.47.00
